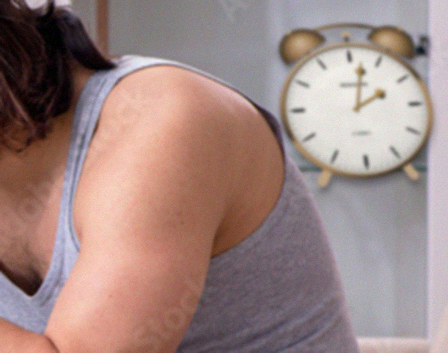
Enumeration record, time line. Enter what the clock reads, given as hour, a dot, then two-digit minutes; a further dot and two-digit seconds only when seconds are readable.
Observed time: 2.02
